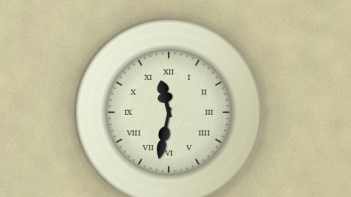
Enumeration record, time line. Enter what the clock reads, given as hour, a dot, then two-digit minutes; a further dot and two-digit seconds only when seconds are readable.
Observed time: 11.32
